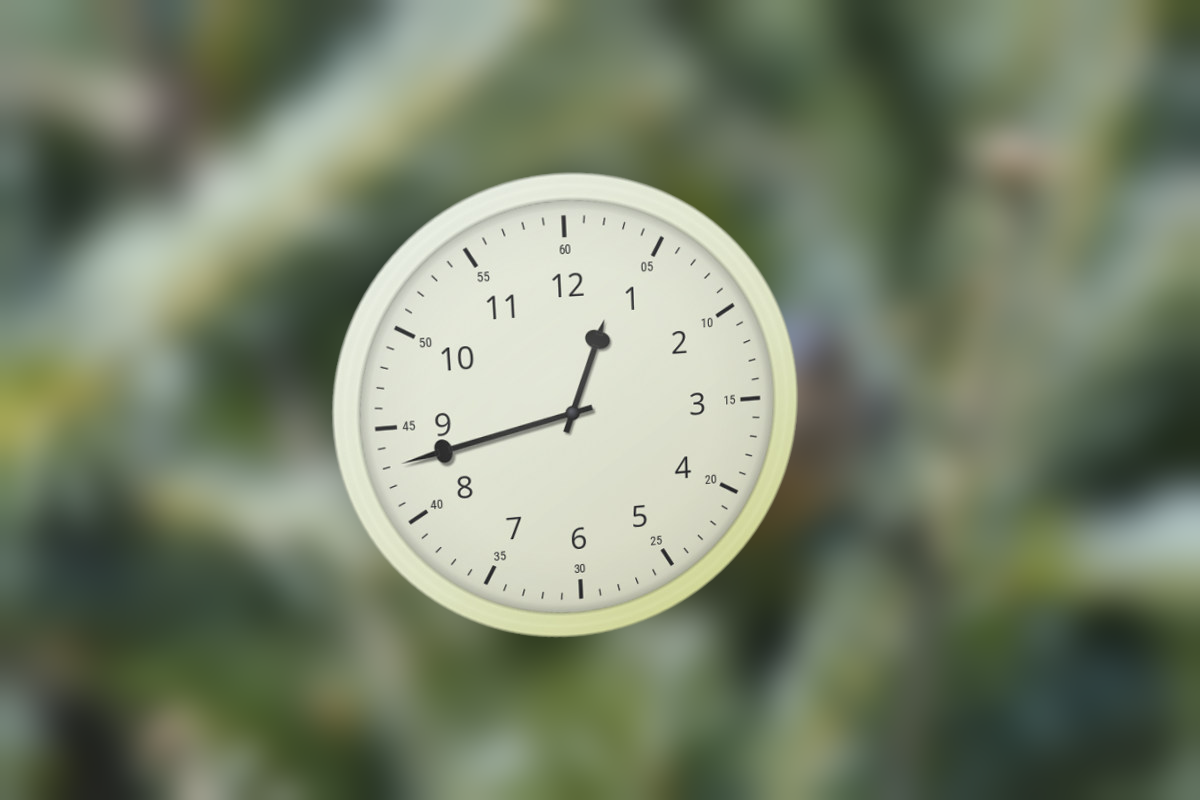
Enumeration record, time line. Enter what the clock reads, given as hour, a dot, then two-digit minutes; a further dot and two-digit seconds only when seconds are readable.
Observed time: 12.43
